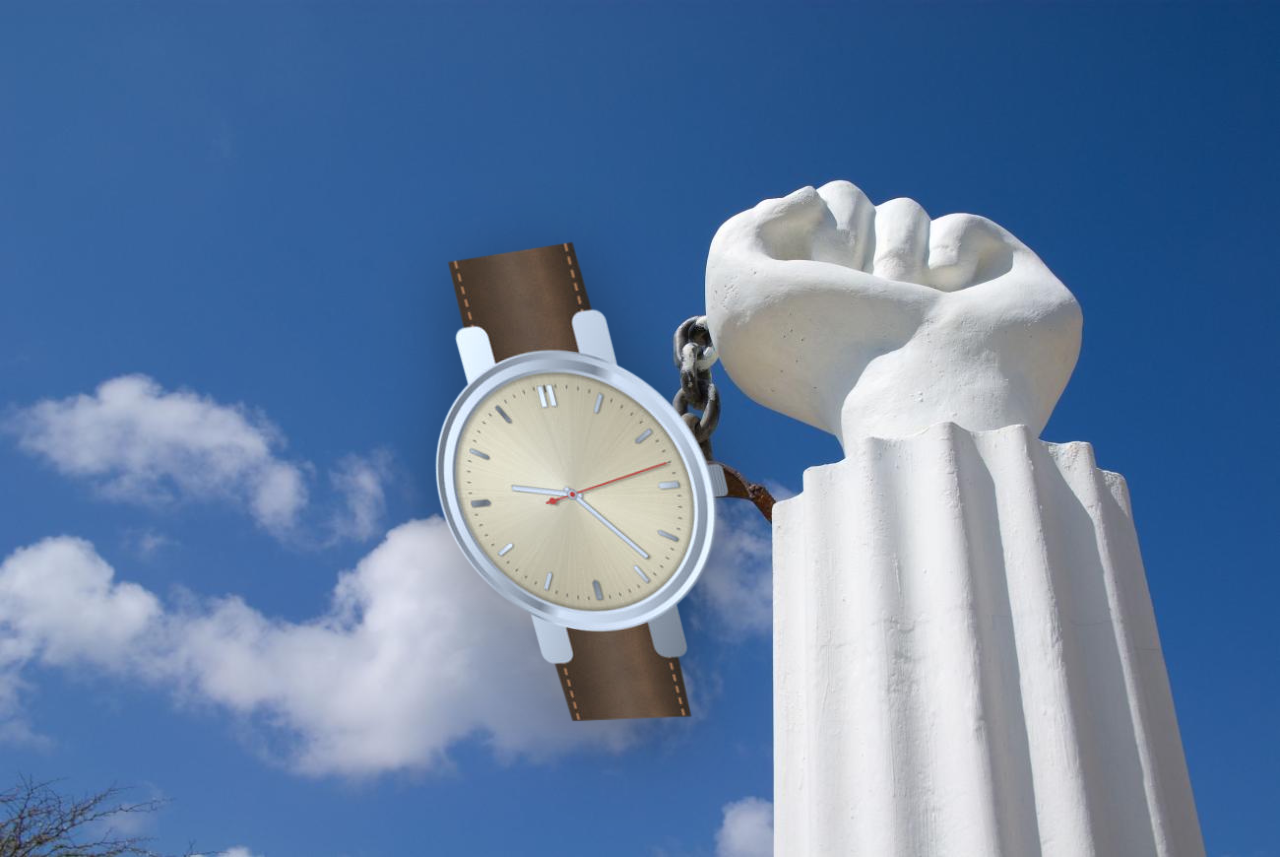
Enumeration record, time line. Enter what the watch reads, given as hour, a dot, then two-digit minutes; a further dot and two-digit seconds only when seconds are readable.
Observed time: 9.23.13
